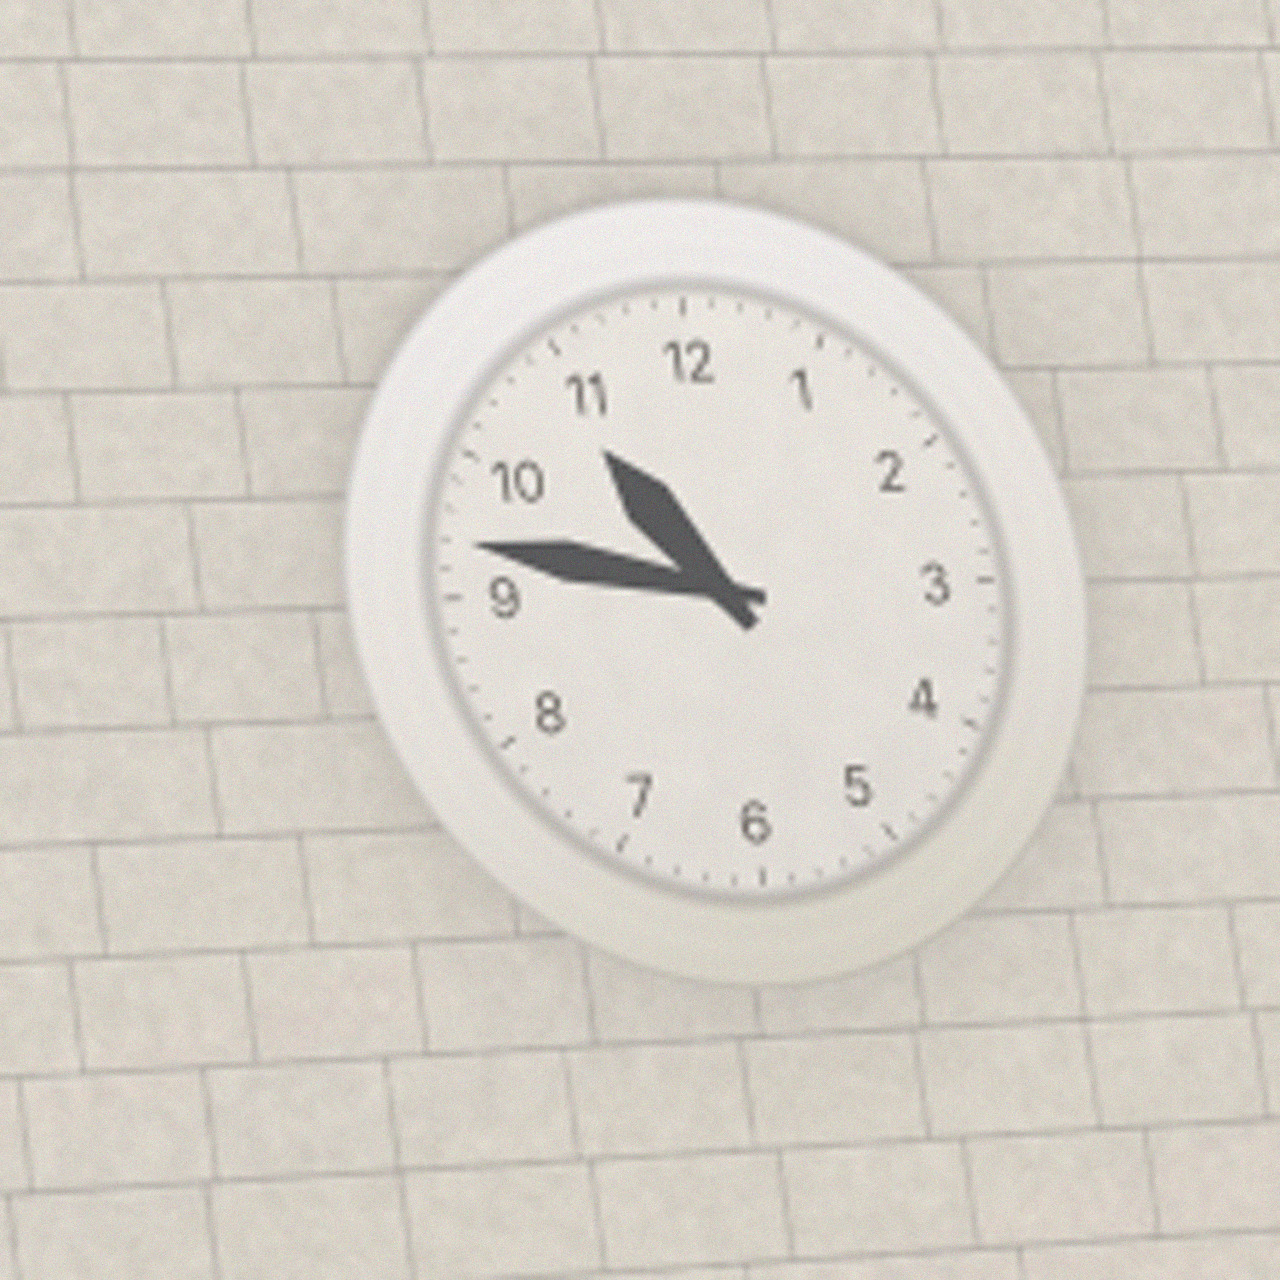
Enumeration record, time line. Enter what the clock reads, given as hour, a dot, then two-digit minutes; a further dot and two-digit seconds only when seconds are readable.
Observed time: 10.47
